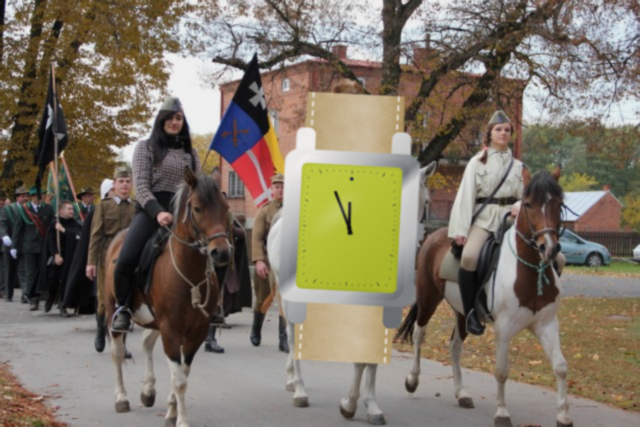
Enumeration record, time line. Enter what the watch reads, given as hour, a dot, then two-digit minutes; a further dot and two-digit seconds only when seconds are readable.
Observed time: 11.56
